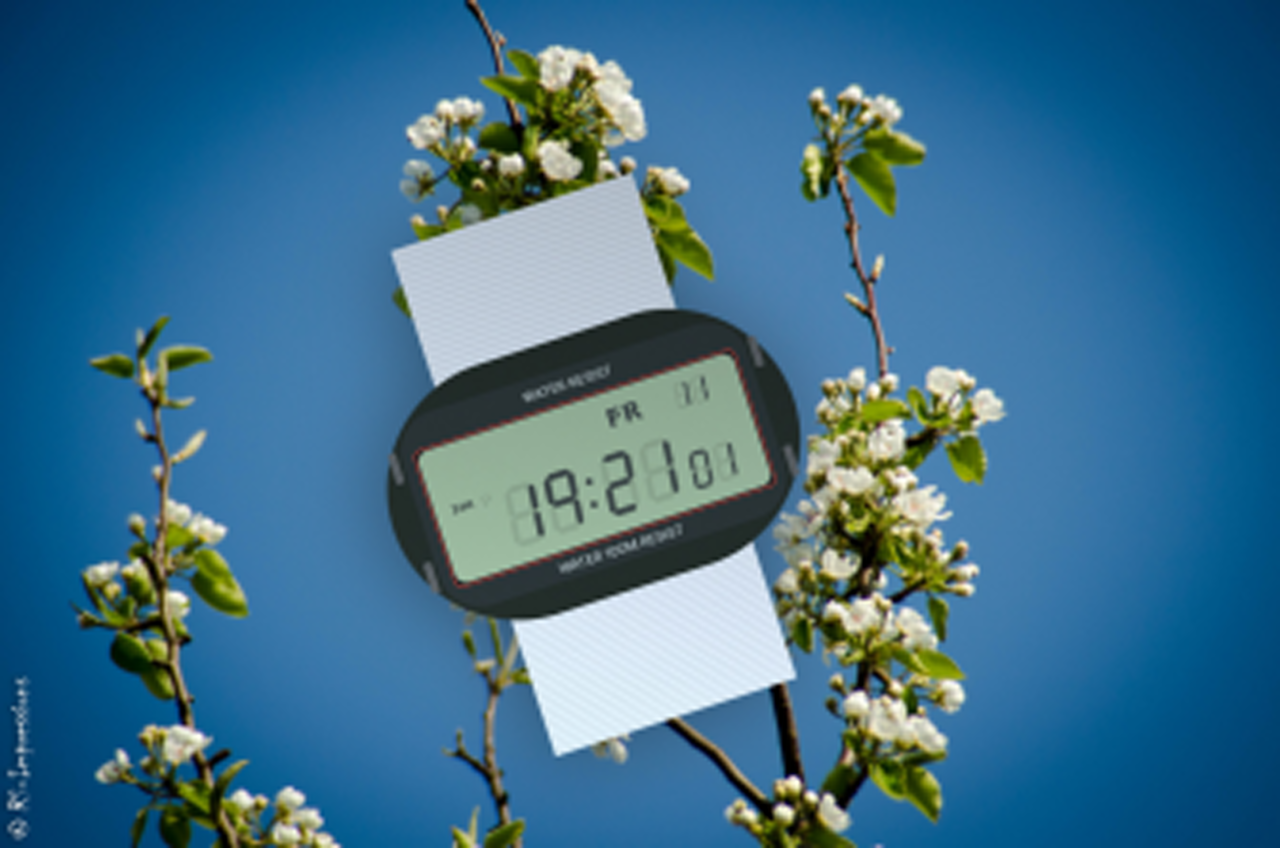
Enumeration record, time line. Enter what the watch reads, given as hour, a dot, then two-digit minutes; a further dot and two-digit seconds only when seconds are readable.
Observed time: 19.21.01
